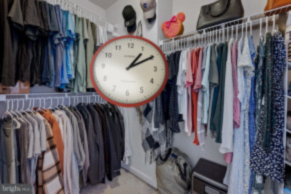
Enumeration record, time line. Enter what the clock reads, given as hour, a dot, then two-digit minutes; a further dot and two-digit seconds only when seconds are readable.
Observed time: 1.10
